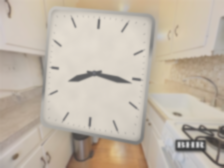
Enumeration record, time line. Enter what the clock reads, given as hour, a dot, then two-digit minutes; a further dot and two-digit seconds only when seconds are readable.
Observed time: 8.16
